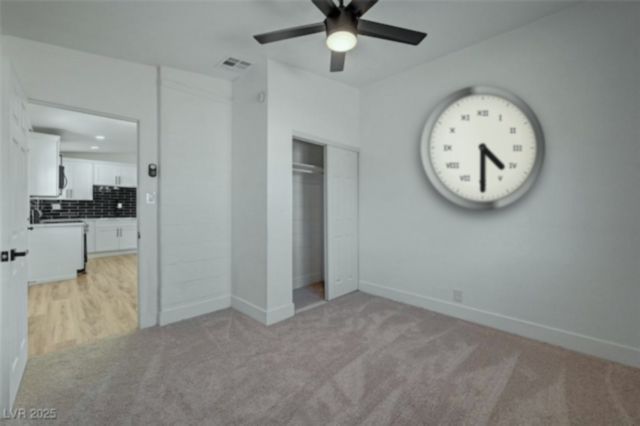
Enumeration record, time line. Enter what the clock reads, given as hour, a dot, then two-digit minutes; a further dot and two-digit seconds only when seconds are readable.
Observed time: 4.30
